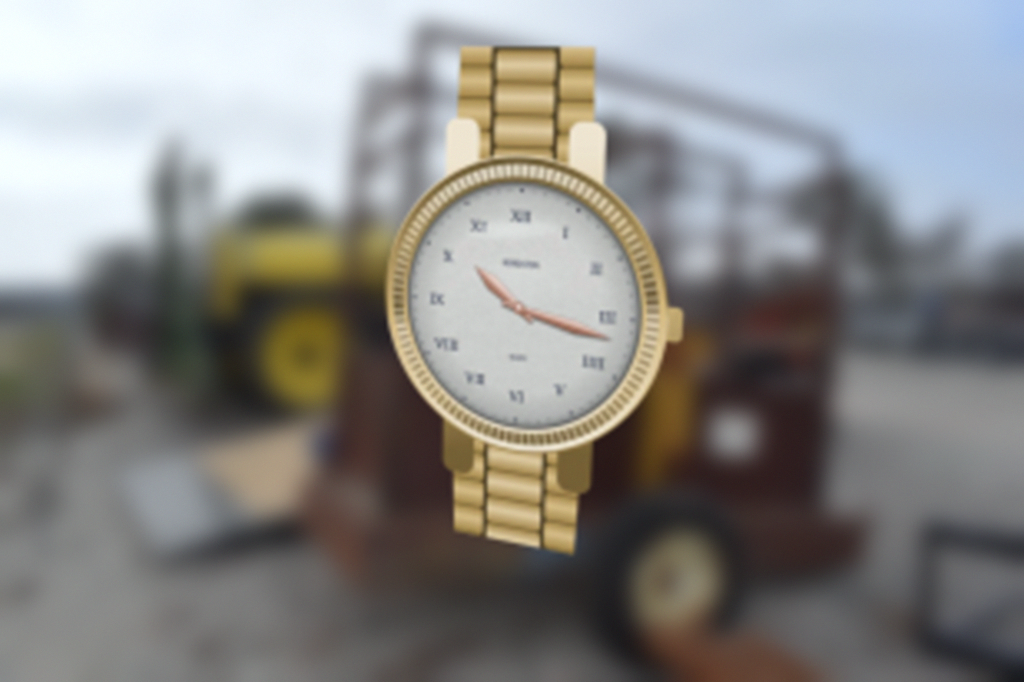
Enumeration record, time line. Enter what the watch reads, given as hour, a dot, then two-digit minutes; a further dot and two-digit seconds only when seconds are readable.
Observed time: 10.17
